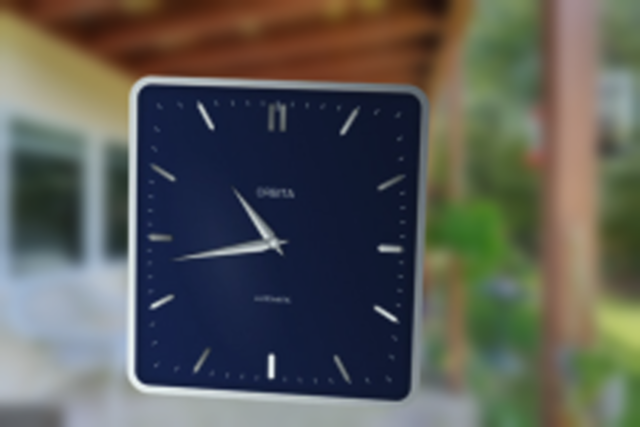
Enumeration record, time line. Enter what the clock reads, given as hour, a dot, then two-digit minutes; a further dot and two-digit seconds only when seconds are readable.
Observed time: 10.43
